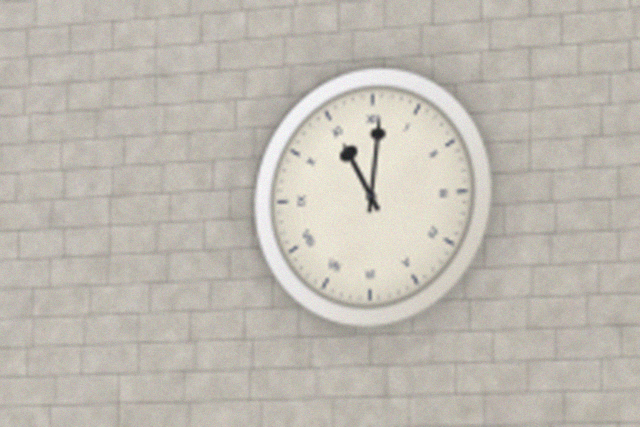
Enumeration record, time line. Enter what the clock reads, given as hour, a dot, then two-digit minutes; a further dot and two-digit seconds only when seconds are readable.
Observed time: 11.01
